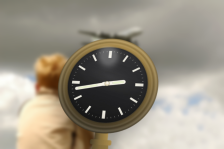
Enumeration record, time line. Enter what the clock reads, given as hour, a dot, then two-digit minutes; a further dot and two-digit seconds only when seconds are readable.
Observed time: 2.43
